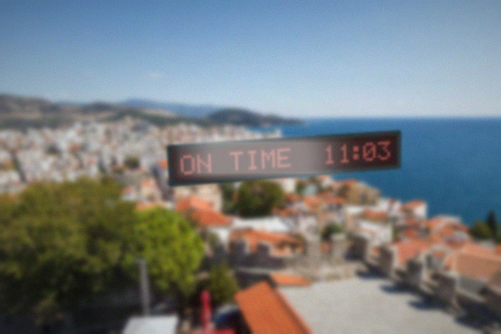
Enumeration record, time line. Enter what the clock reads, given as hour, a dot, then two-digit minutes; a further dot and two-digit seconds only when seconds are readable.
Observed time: 11.03
